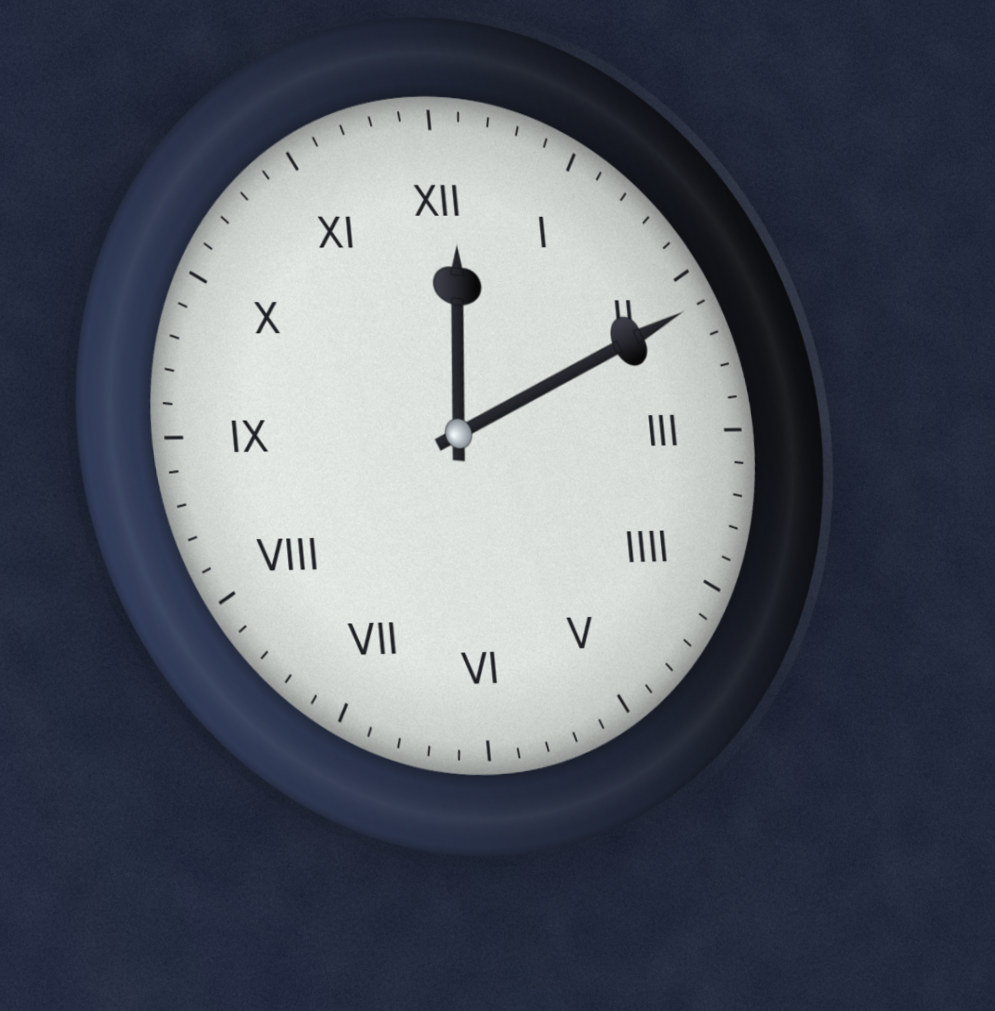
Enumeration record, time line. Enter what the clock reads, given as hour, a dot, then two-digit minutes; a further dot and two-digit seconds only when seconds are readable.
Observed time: 12.11
